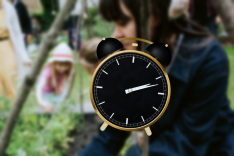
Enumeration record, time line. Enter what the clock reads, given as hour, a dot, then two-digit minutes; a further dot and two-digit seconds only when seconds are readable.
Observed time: 2.12
